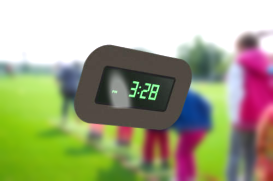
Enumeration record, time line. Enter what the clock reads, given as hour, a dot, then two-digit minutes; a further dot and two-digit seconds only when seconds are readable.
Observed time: 3.28
